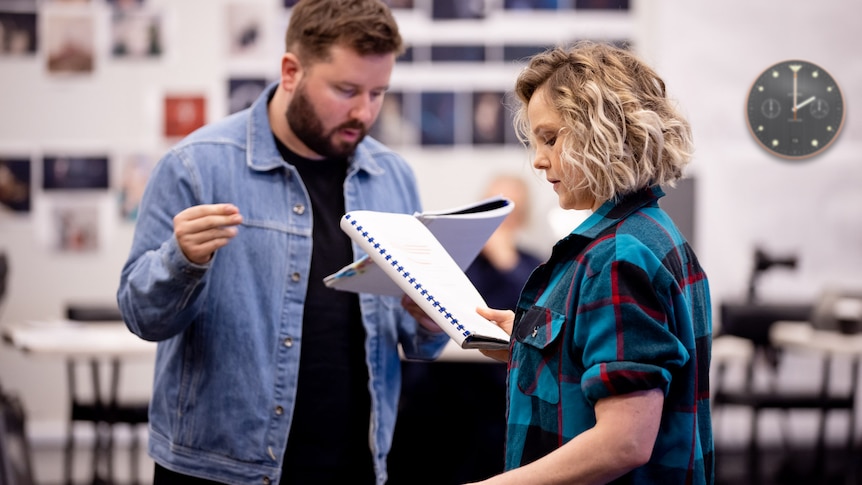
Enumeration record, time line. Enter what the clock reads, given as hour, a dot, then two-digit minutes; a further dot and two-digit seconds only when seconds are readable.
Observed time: 2.00
